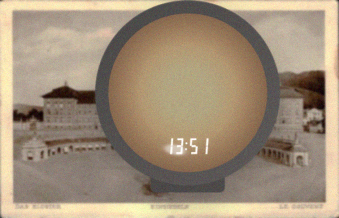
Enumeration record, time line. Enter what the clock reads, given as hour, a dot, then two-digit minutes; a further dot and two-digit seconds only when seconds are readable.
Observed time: 13.51
